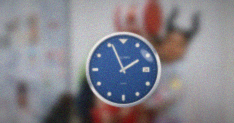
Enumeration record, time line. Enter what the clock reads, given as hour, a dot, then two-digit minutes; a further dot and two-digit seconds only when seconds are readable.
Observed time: 1.56
